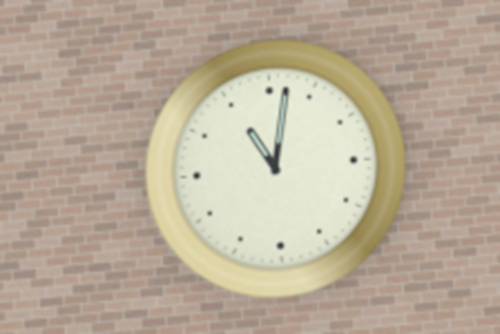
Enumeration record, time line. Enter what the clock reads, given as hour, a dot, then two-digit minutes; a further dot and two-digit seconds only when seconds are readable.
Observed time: 11.02
